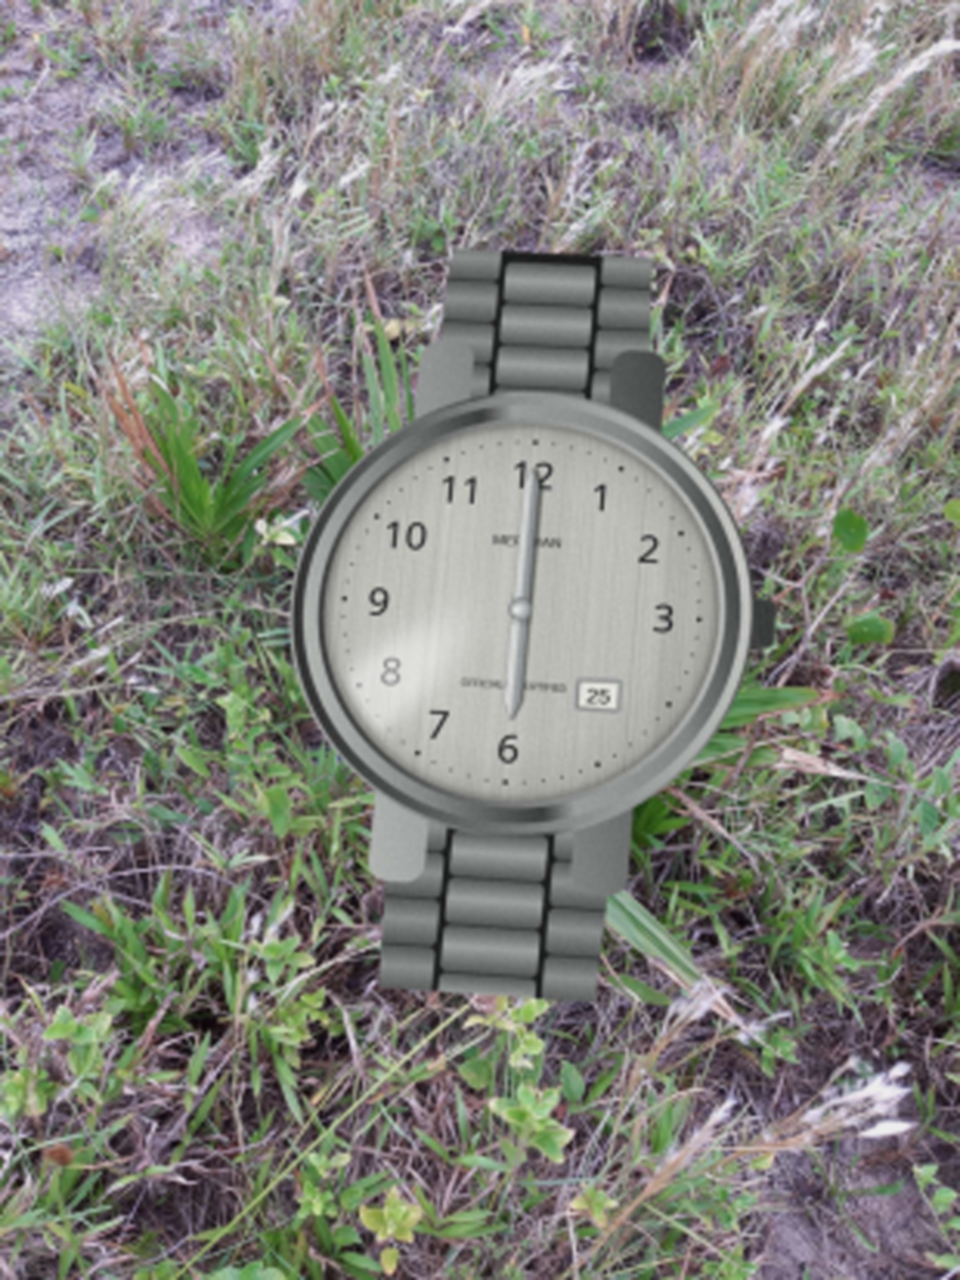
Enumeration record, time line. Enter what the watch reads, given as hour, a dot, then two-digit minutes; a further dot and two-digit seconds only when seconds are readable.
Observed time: 6.00
